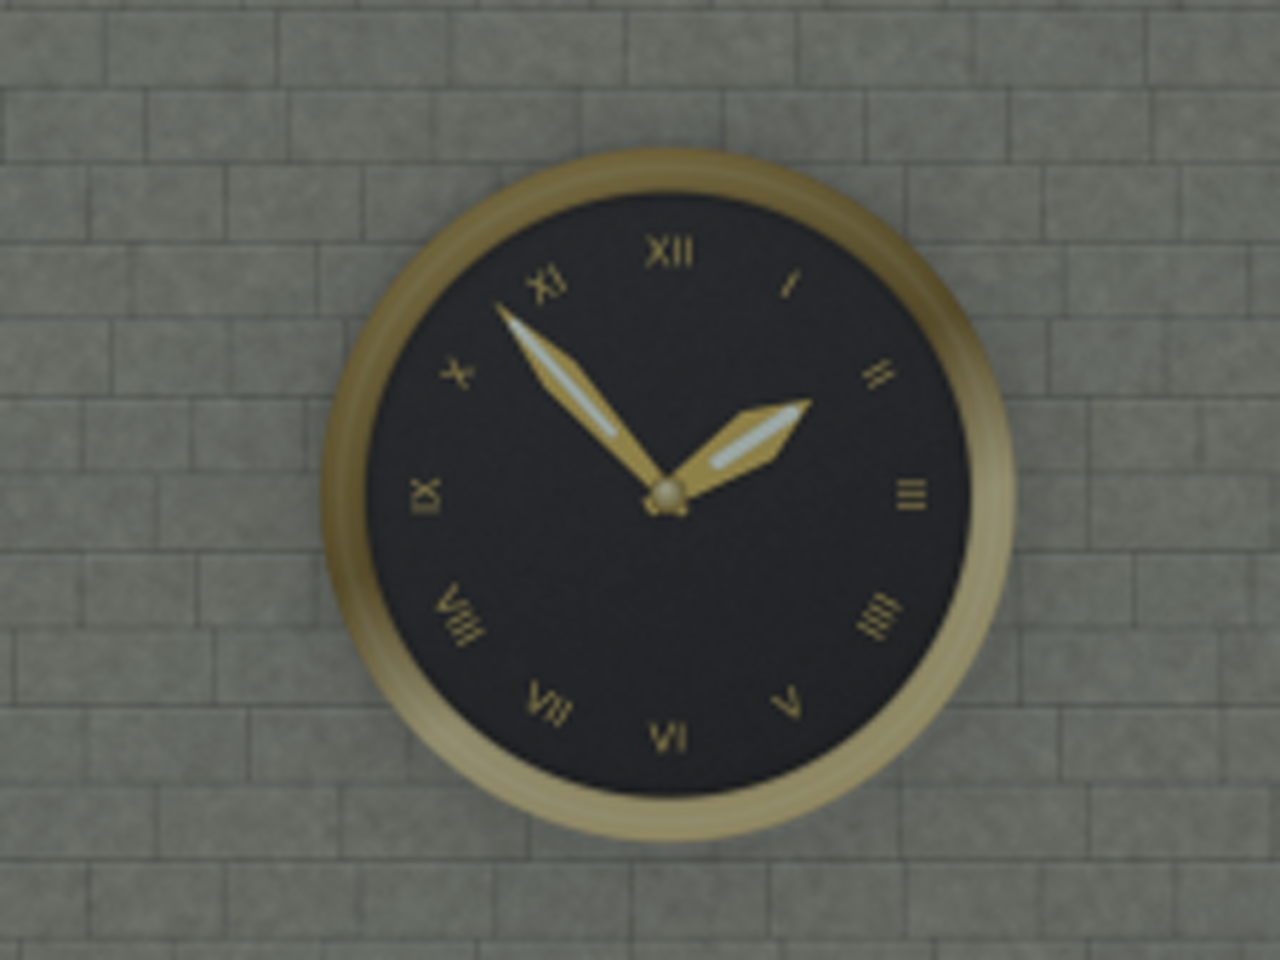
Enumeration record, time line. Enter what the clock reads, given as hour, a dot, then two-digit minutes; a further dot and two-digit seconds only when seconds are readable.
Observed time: 1.53
